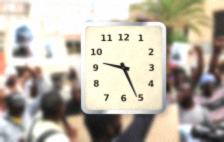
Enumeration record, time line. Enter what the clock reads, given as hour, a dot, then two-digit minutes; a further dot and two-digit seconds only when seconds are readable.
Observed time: 9.26
